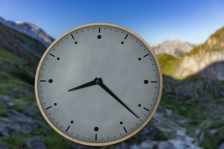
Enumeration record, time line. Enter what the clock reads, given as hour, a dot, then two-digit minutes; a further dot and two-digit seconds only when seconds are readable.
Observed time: 8.22
